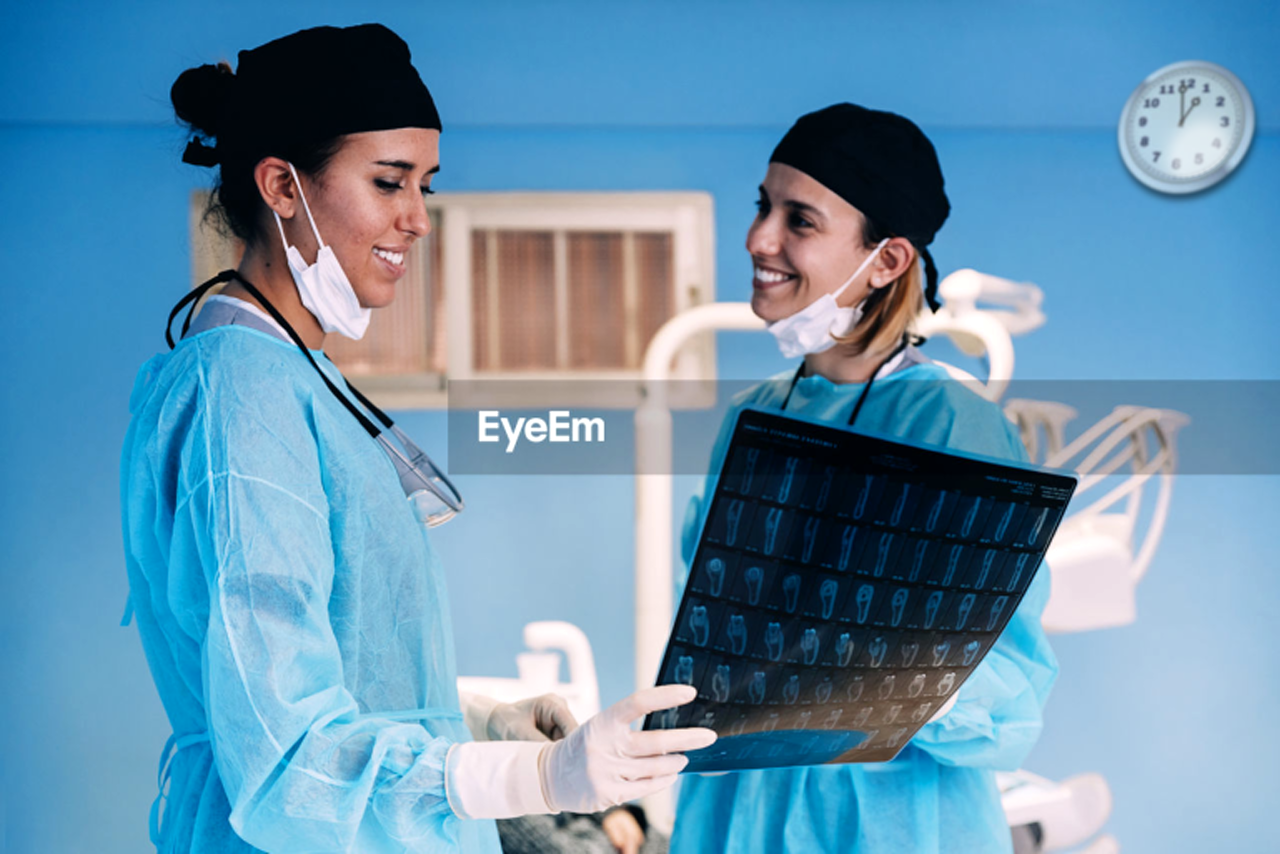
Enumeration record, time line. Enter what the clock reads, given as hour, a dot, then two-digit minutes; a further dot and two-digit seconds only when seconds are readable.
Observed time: 12.59
